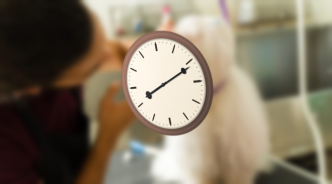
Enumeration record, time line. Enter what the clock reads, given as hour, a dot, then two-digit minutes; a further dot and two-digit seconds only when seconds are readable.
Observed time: 8.11
